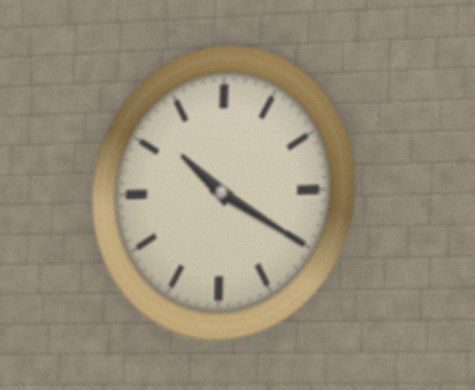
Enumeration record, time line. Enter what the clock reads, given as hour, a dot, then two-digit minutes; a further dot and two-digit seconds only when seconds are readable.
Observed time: 10.20
